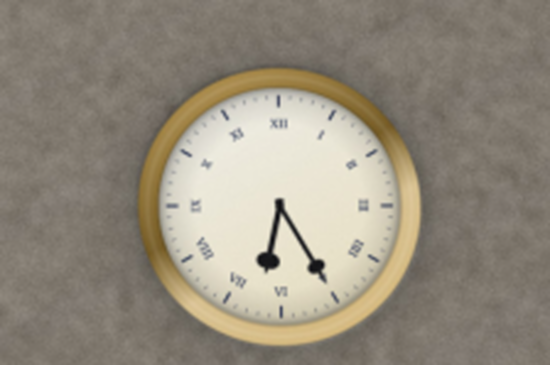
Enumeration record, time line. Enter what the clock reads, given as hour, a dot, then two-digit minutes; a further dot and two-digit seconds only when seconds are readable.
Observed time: 6.25
